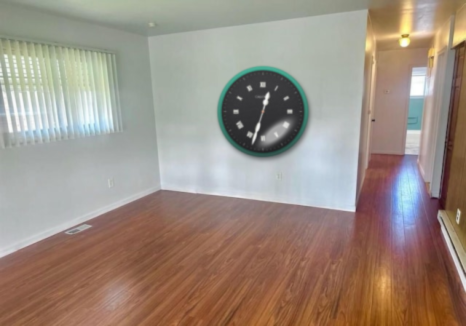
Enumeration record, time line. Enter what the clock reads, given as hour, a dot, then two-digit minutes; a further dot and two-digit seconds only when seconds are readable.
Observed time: 12.33
